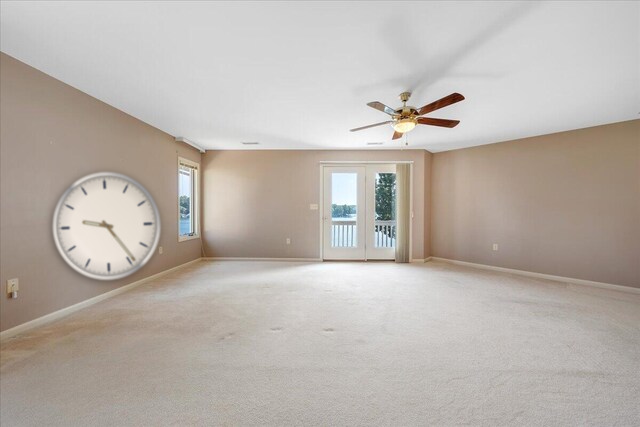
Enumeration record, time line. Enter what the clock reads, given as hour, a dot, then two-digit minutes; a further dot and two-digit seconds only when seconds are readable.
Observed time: 9.24
